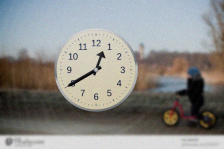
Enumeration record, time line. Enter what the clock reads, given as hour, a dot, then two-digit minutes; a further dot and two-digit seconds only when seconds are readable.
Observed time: 12.40
